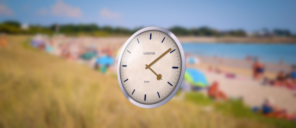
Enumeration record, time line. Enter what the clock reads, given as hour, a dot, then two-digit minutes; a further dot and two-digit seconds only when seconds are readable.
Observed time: 4.09
